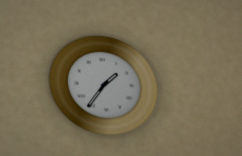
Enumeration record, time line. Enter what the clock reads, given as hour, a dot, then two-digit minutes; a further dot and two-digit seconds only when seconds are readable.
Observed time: 1.36
